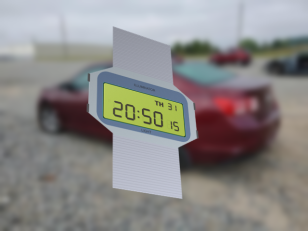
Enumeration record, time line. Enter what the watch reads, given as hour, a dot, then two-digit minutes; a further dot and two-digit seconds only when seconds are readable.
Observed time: 20.50.15
